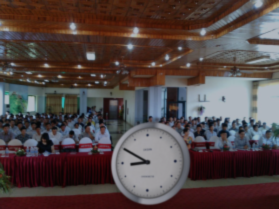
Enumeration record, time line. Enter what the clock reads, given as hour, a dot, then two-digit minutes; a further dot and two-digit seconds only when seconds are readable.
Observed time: 8.50
